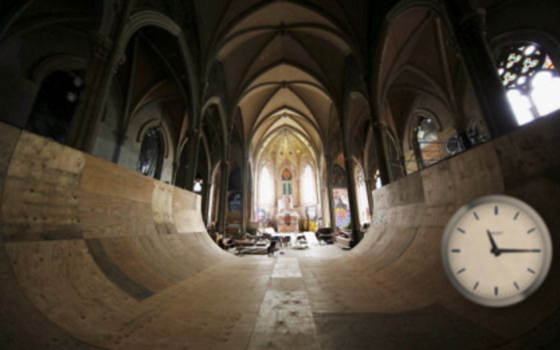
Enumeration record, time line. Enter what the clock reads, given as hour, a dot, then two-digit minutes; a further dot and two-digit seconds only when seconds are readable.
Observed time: 11.15
